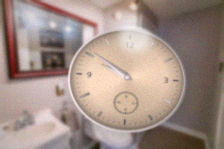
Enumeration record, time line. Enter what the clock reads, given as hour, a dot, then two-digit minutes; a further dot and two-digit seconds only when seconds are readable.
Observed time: 9.51
